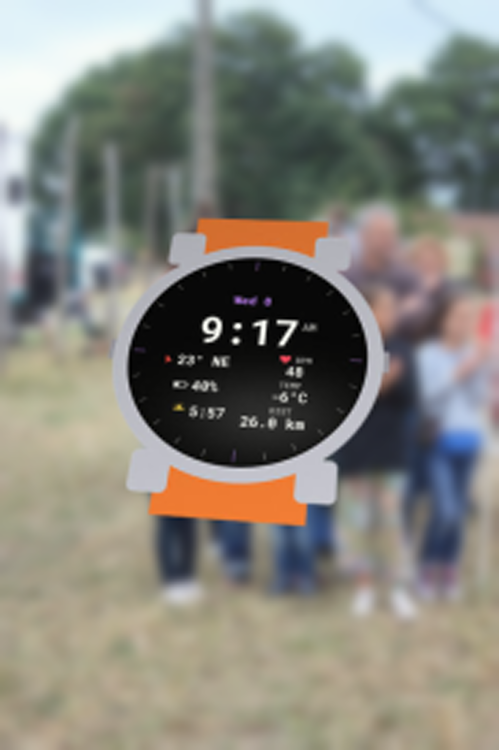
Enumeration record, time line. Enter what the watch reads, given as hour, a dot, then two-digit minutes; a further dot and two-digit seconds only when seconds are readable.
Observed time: 9.17
